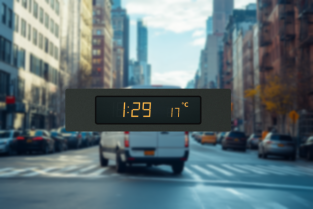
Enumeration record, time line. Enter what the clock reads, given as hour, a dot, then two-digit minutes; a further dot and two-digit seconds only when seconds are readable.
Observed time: 1.29
